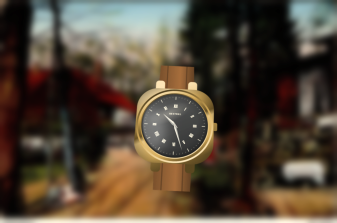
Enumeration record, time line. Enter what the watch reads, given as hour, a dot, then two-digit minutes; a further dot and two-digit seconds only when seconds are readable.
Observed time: 10.27
